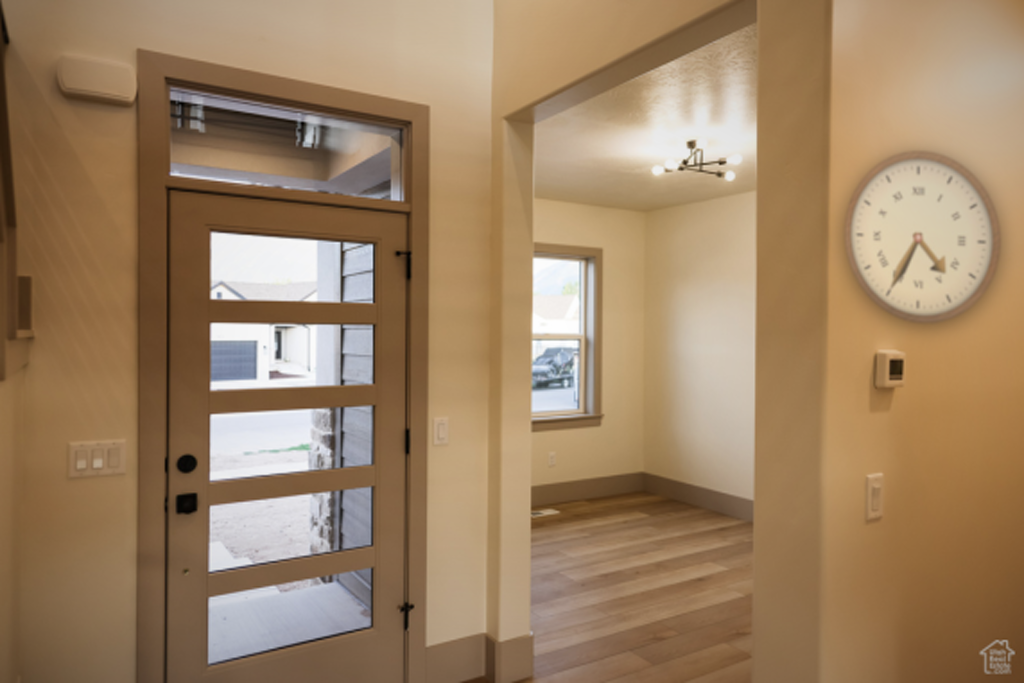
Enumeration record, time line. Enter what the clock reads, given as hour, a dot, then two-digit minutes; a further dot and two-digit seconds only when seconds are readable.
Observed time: 4.35
